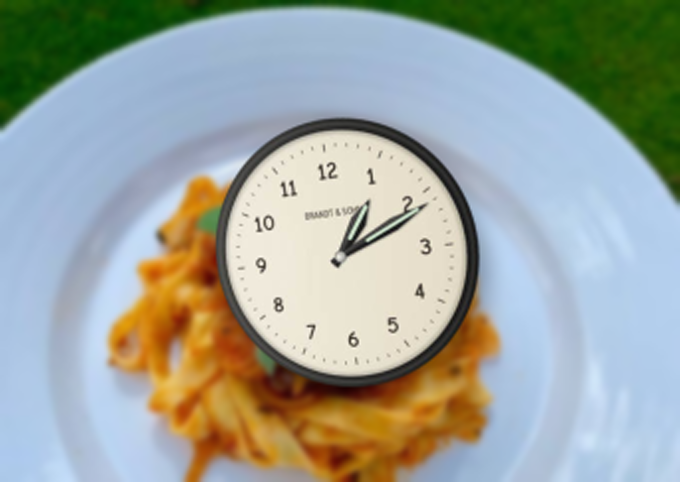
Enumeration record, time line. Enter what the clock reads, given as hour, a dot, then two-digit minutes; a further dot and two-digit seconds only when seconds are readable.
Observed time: 1.11
